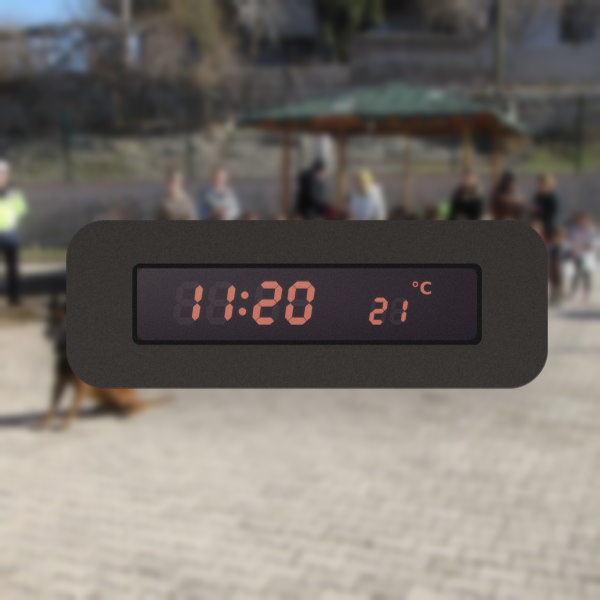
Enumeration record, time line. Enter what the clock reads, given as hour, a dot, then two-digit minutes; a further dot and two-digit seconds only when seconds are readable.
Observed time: 11.20
